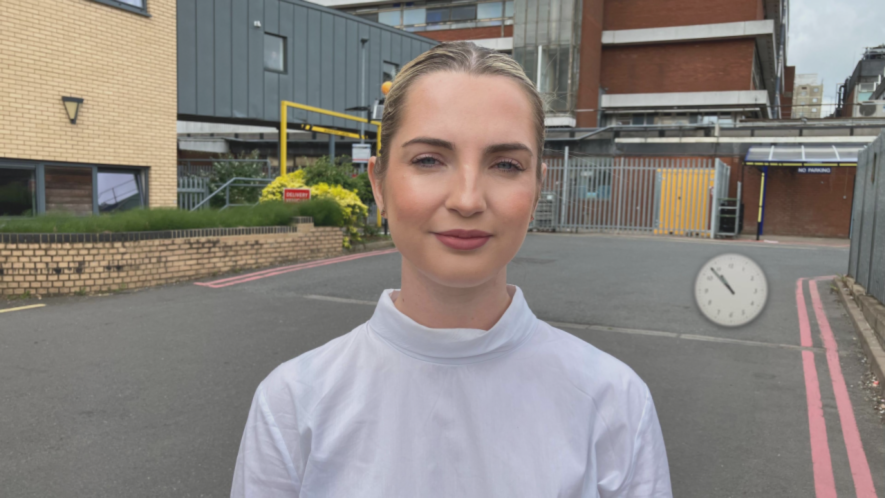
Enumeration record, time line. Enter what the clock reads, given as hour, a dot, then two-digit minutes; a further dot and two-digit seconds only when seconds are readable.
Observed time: 10.53
